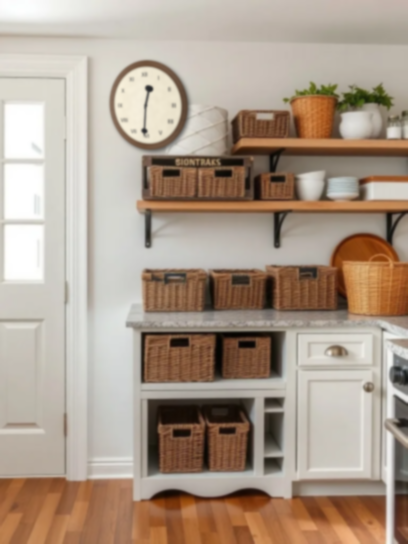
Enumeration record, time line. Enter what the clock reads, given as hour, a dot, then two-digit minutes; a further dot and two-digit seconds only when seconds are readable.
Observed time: 12.31
